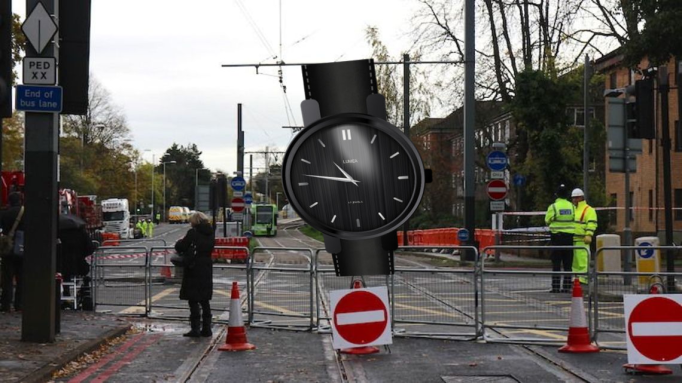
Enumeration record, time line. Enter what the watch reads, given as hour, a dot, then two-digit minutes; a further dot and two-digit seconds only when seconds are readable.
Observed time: 10.47
